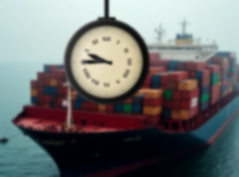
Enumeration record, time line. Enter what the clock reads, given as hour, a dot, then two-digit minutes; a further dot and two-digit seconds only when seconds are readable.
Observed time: 9.45
